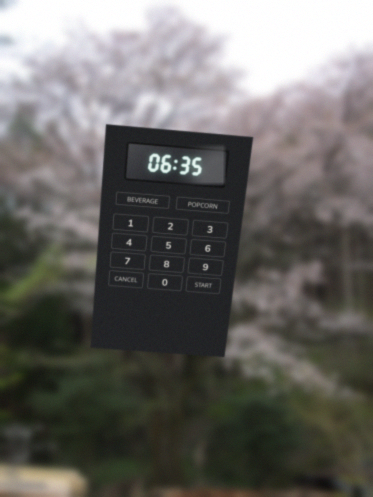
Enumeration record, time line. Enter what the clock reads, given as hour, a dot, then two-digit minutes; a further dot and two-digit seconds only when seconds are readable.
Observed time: 6.35
